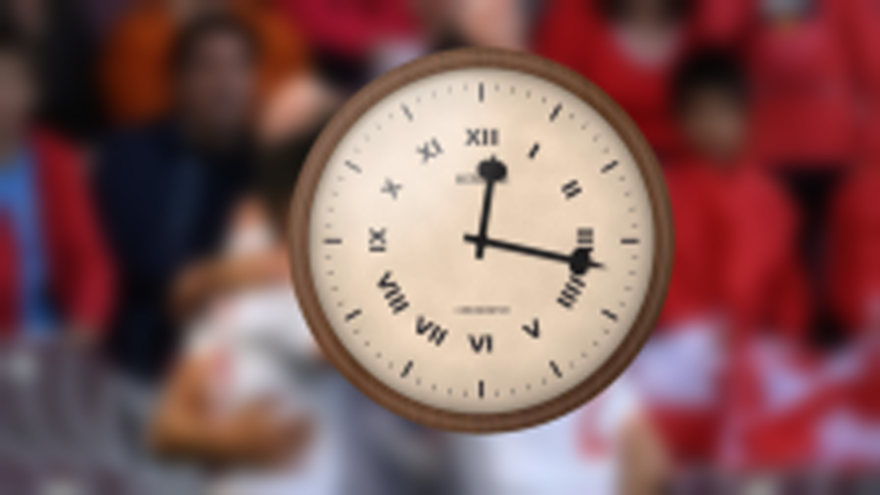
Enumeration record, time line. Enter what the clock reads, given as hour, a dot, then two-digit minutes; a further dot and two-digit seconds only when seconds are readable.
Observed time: 12.17
